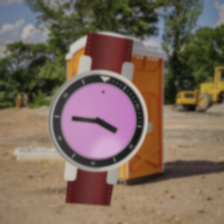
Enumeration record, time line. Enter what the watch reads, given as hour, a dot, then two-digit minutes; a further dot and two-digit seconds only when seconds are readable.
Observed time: 3.45
